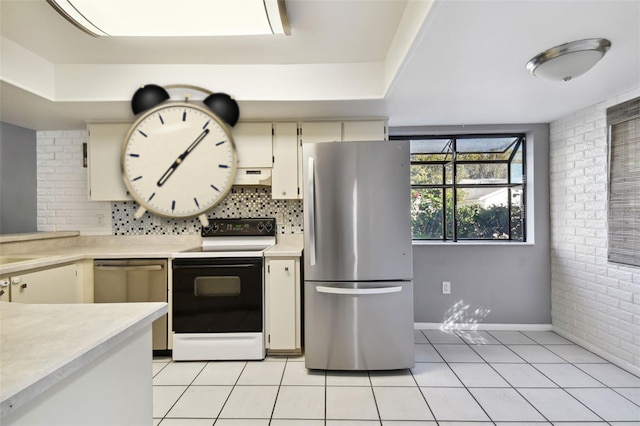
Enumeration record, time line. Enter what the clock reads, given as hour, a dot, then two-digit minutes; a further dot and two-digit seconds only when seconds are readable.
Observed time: 7.06
